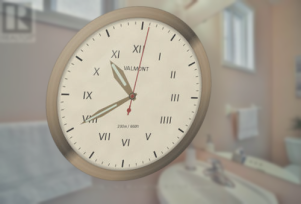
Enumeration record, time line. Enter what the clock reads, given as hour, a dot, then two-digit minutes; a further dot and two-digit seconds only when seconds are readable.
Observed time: 10.40.01
